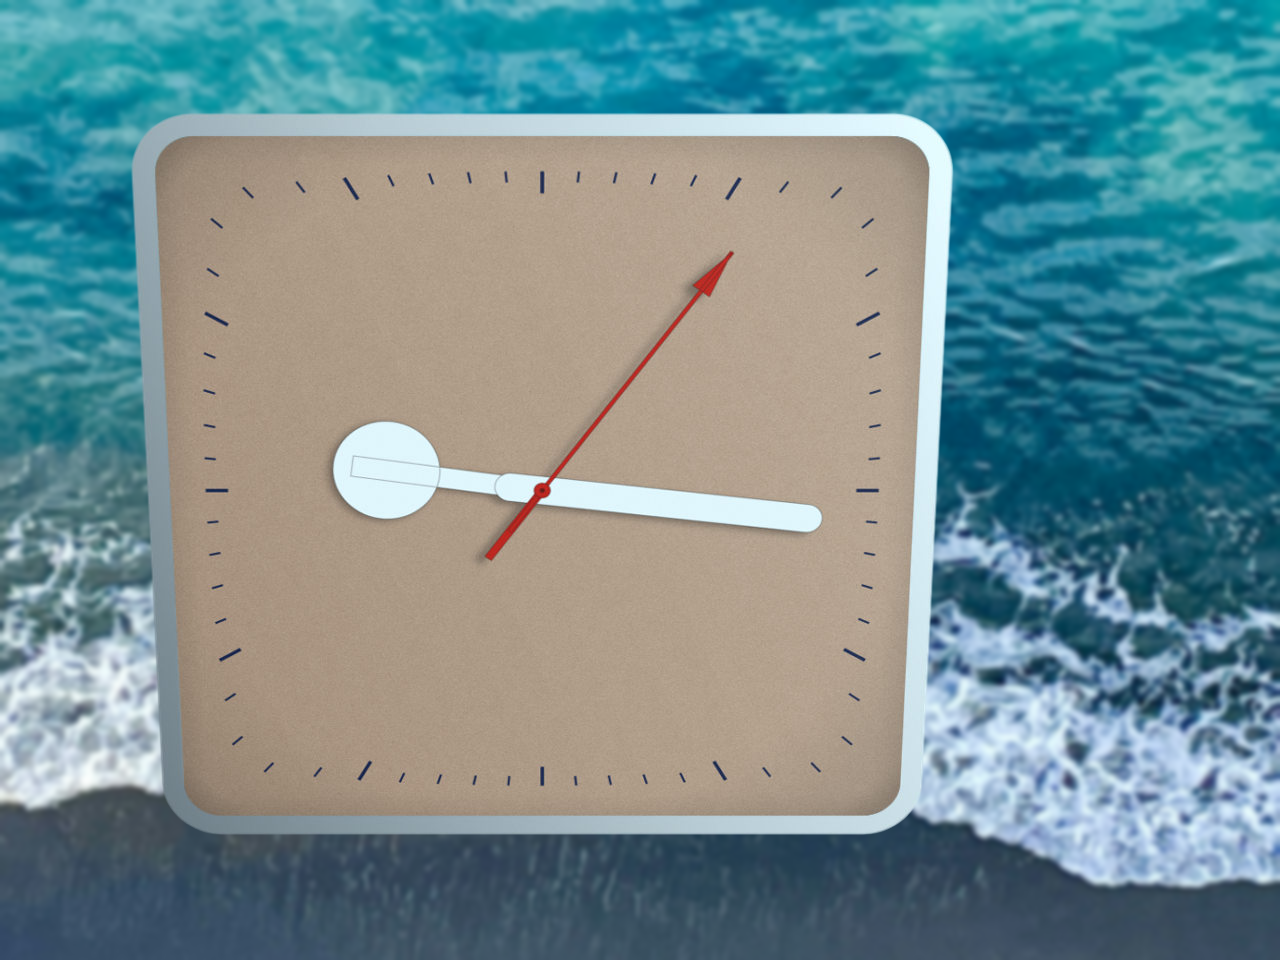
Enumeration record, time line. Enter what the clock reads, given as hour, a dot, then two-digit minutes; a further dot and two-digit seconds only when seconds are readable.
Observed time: 9.16.06
